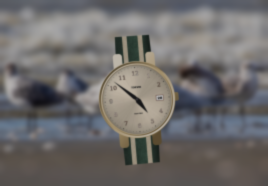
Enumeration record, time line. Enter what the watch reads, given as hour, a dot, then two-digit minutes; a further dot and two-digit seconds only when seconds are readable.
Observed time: 4.52
